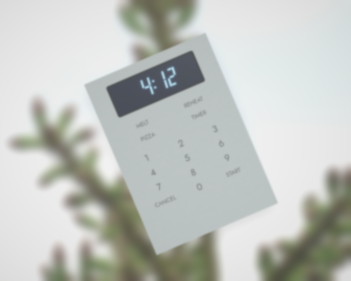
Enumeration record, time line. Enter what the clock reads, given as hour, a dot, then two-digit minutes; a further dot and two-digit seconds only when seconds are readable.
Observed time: 4.12
